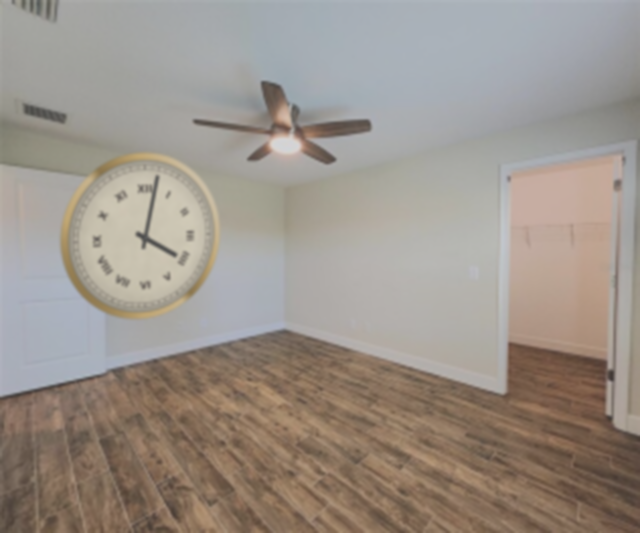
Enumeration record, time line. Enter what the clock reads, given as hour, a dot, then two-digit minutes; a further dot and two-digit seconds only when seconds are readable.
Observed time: 4.02
